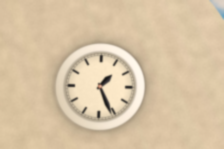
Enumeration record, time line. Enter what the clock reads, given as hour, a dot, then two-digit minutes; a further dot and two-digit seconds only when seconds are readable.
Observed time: 1.26
